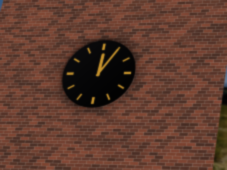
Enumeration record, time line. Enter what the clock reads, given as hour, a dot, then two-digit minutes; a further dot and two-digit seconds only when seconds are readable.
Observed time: 12.05
